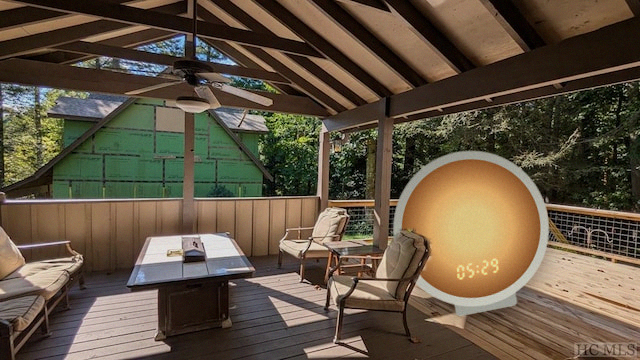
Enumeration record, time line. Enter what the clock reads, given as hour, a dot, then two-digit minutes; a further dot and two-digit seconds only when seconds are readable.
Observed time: 5.29
